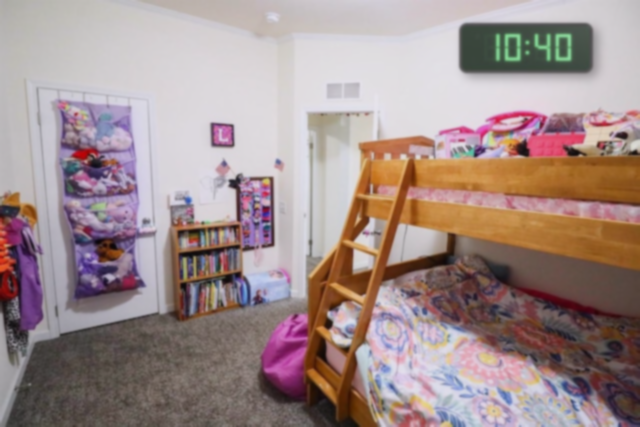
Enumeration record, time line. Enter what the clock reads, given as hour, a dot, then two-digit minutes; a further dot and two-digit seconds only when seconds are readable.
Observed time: 10.40
